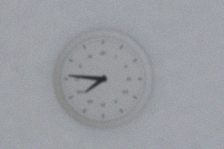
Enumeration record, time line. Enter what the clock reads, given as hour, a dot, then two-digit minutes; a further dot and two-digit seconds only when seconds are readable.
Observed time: 7.46
